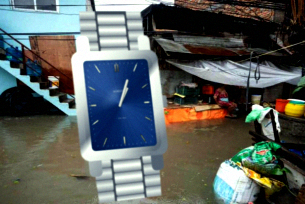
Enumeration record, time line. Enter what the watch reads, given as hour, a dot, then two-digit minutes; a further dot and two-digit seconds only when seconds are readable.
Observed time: 1.04
